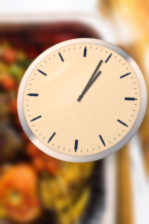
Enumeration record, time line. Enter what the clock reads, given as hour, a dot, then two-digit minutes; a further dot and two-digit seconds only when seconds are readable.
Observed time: 1.04
